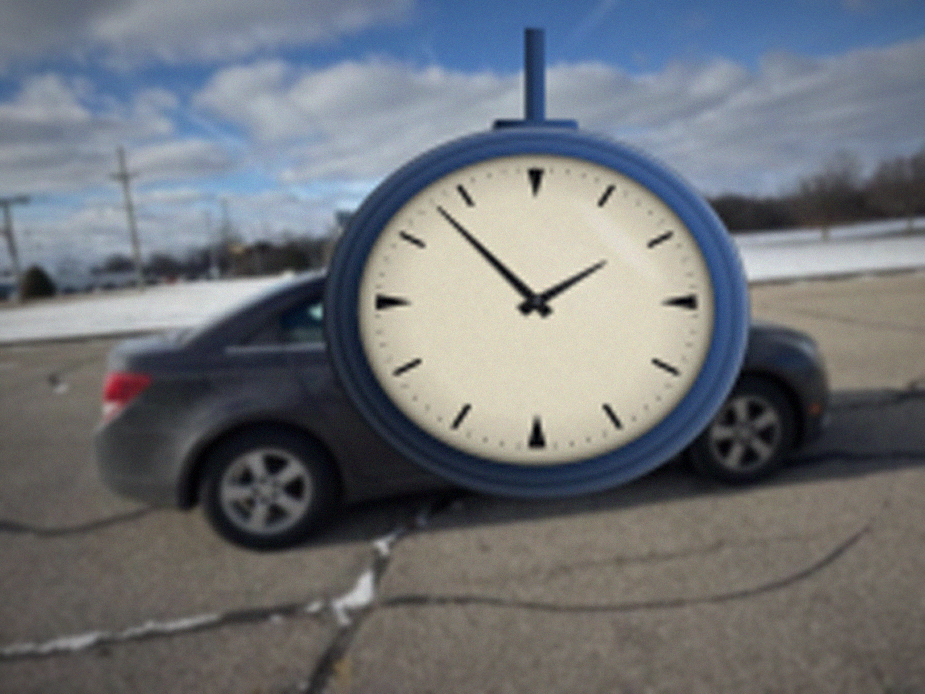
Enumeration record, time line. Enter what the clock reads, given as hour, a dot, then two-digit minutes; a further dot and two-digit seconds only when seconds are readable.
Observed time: 1.53
